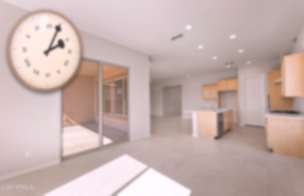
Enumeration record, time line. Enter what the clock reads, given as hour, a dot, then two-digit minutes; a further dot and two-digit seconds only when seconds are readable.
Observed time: 2.04
